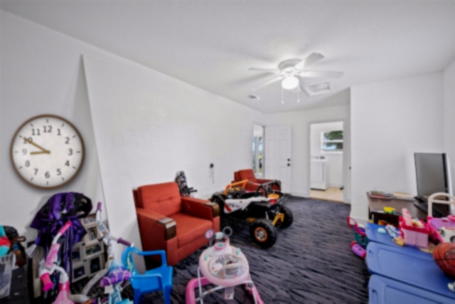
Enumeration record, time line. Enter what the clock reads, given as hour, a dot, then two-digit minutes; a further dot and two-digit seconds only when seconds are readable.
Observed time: 8.50
